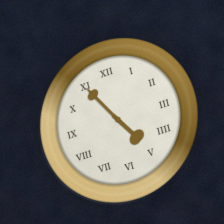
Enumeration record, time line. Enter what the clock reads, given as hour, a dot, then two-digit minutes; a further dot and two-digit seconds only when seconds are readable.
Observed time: 4.55
